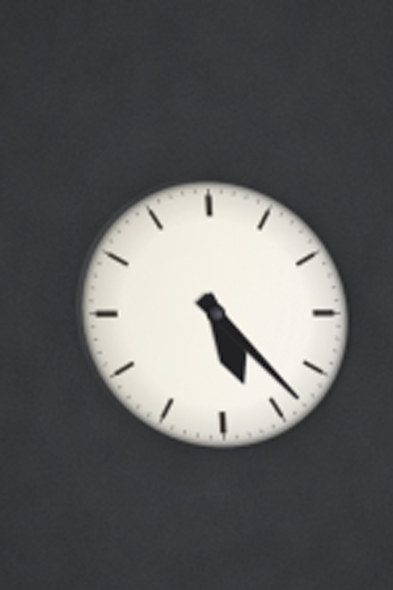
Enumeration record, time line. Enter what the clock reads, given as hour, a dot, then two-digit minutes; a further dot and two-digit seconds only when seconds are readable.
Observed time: 5.23
